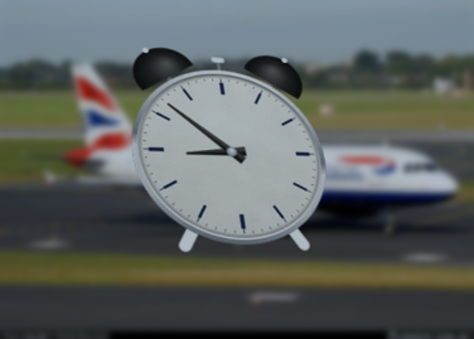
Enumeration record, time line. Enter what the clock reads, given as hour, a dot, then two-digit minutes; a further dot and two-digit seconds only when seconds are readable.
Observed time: 8.52
